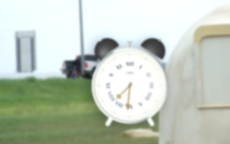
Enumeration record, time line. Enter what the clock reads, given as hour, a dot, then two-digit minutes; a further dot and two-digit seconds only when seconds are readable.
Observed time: 7.31
